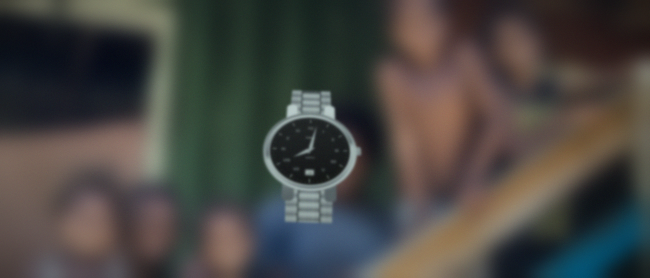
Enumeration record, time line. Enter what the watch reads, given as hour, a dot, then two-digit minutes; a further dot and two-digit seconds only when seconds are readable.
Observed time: 8.02
